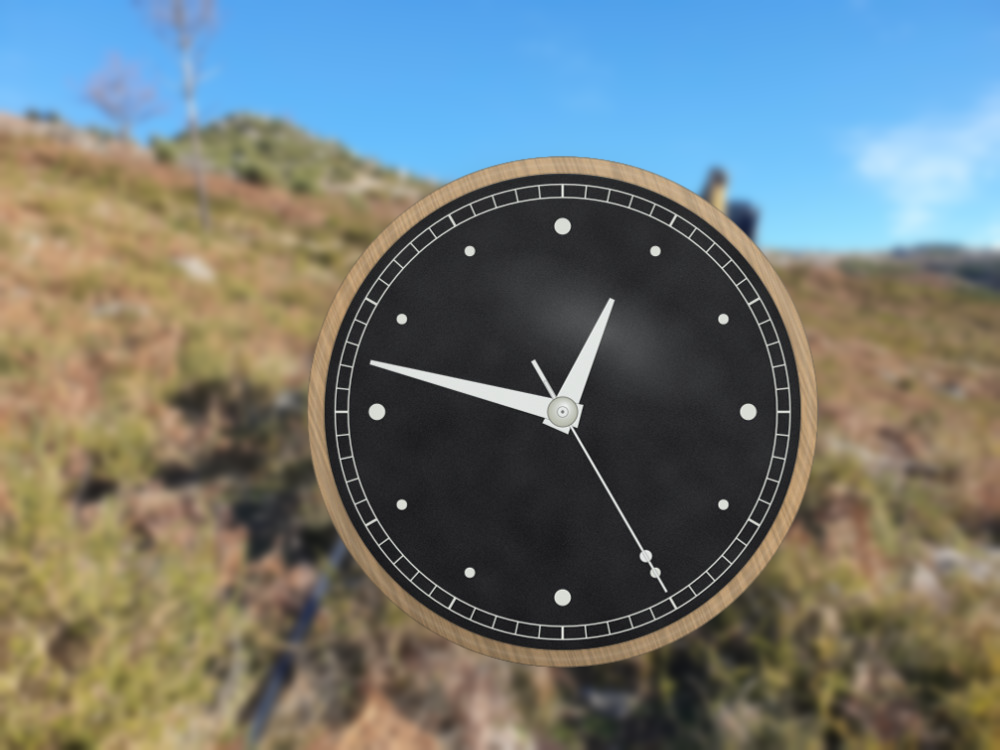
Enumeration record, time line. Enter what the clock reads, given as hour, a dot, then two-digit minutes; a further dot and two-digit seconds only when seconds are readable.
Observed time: 12.47.25
